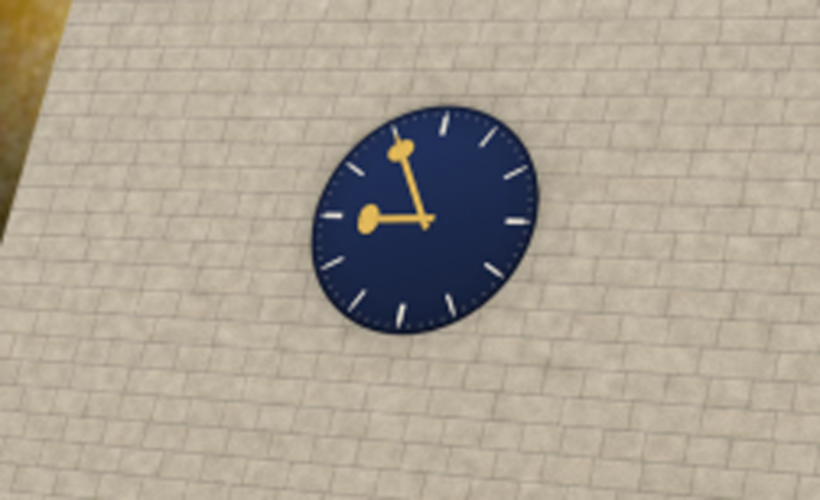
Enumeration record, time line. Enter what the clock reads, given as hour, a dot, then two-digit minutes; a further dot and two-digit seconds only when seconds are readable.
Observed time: 8.55
